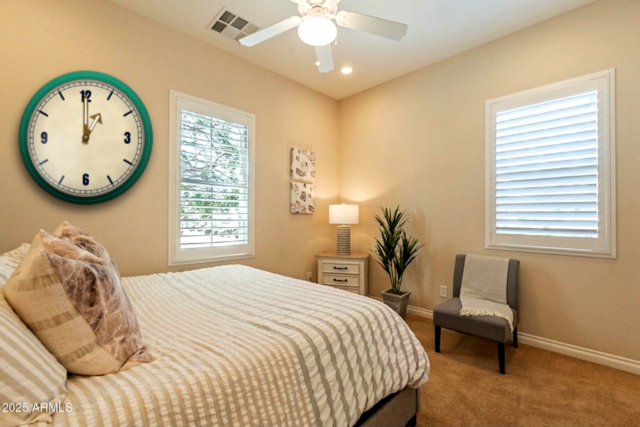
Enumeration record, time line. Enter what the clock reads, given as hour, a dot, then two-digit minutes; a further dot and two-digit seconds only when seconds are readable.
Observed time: 1.00
